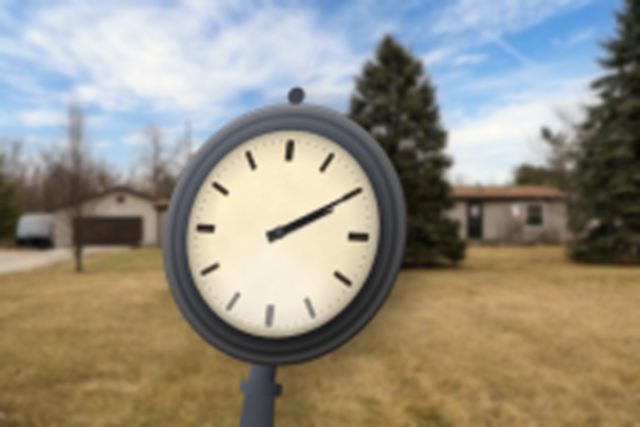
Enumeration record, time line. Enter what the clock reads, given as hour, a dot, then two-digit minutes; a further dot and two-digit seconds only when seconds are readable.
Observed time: 2.10
